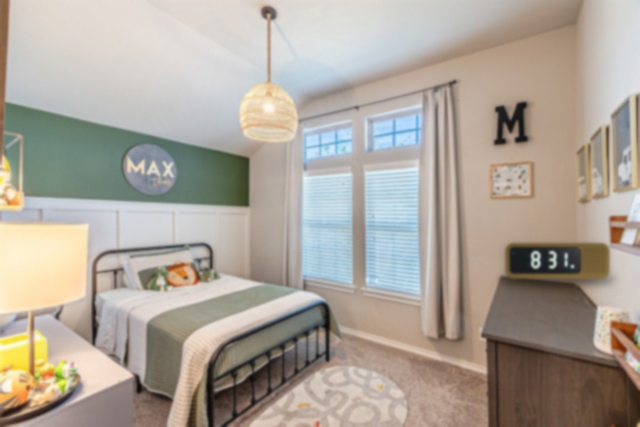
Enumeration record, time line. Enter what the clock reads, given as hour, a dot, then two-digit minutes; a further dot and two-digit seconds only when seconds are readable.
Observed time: 8.31
